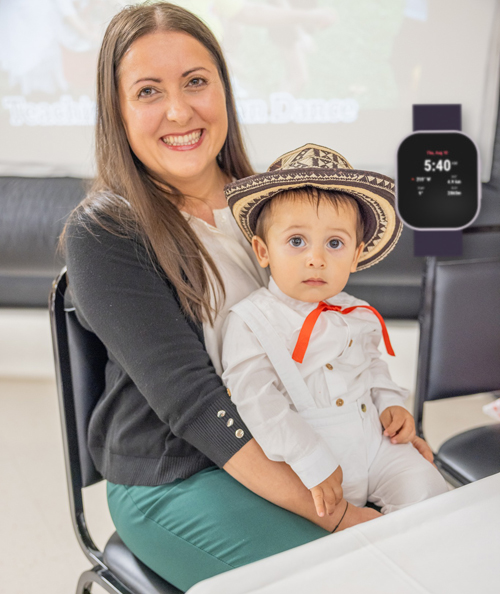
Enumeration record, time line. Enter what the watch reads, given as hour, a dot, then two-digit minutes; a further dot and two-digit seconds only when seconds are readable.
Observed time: 5.40
